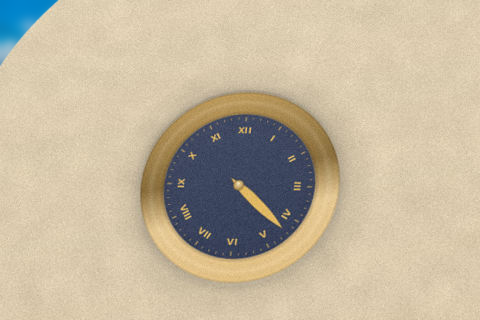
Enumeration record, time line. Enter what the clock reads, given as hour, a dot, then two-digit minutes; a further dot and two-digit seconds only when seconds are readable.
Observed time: 4.22
